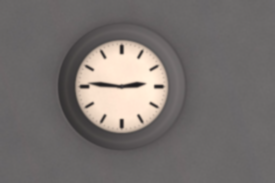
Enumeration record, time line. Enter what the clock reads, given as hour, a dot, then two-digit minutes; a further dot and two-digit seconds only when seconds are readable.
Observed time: 2.46
